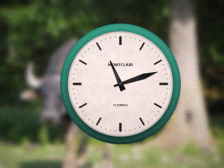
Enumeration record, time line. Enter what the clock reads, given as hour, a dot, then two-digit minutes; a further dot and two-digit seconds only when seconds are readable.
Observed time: 11.12
